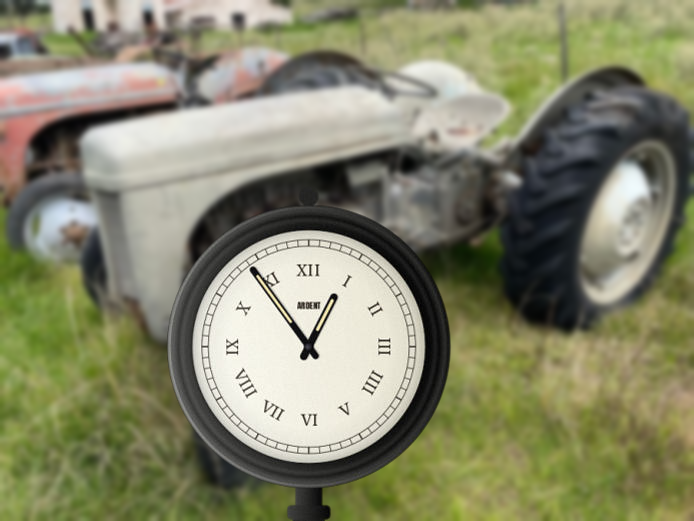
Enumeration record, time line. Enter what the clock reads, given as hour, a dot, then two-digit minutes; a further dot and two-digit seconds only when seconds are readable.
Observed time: 12.54
